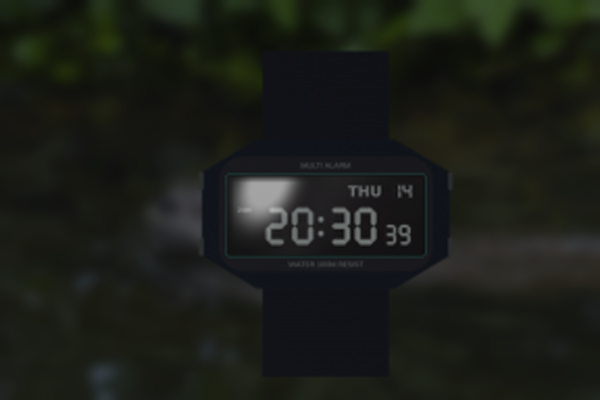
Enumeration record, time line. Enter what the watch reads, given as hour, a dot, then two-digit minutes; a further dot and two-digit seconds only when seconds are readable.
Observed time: 20.30.39
